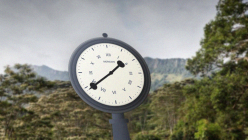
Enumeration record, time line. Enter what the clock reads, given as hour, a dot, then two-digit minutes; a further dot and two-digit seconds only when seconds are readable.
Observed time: 1.39
